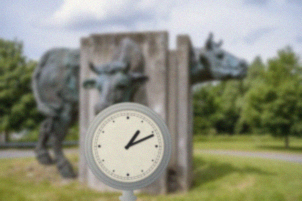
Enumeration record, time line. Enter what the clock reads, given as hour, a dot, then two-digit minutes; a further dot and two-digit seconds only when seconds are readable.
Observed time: 1.11
